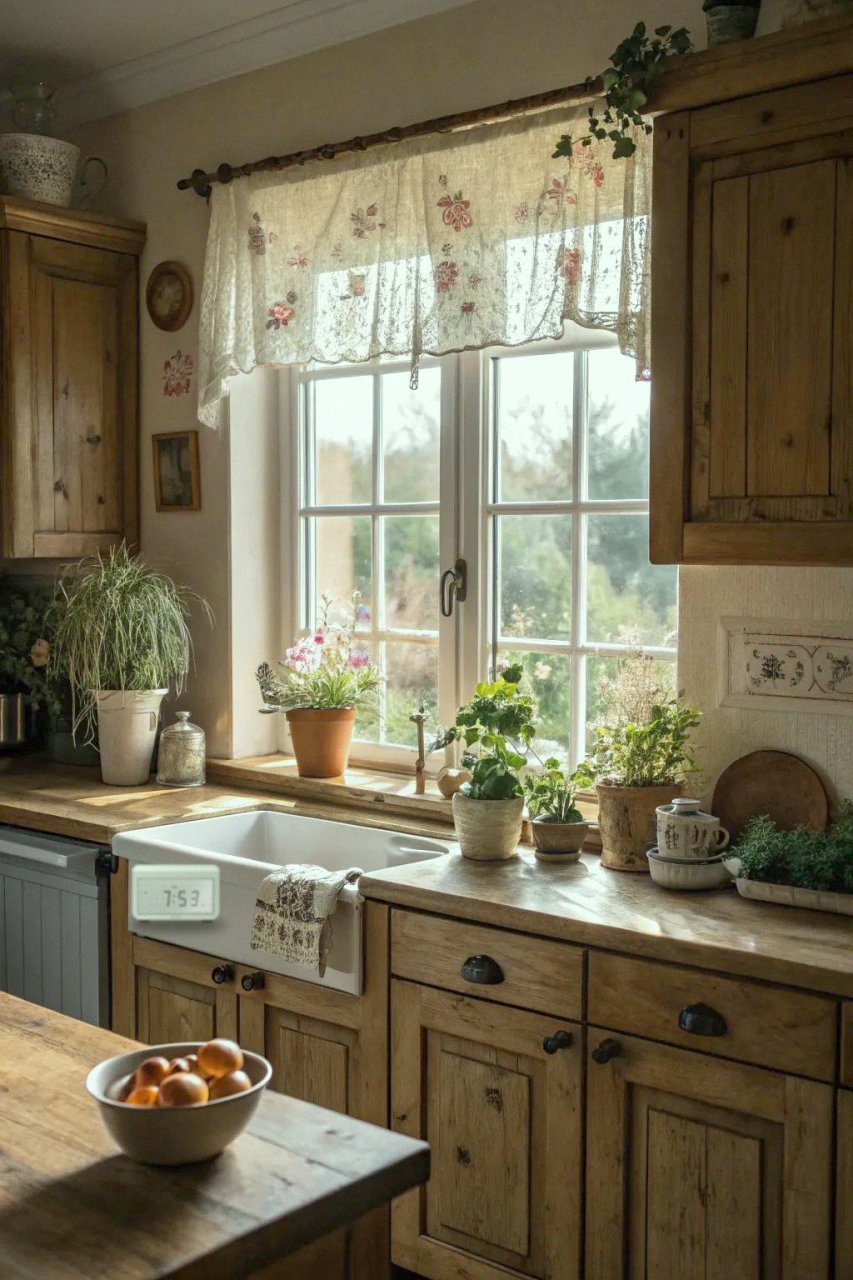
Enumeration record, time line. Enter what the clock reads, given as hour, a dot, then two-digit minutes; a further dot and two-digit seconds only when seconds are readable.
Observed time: 7.53
